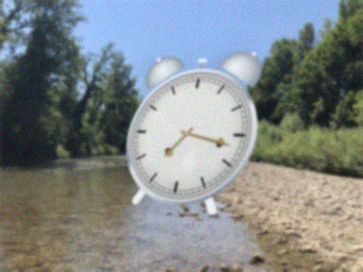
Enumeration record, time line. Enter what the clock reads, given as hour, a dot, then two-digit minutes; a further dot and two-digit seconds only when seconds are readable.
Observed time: 7.17
